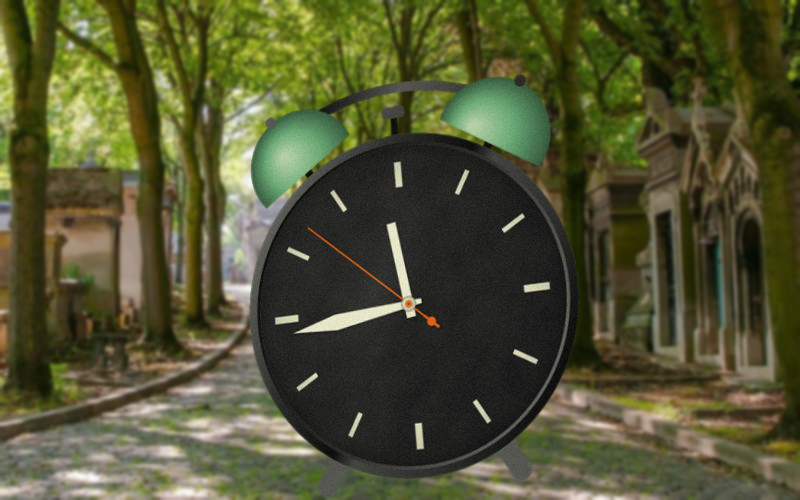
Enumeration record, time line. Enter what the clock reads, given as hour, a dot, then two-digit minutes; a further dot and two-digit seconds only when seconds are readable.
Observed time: 11.43.52
